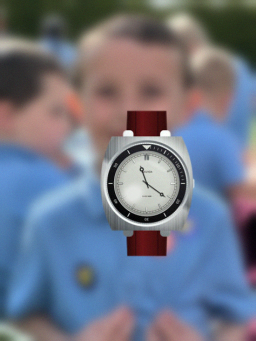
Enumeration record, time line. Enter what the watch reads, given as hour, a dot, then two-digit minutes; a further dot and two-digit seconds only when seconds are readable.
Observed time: 11.21
